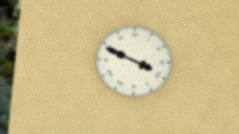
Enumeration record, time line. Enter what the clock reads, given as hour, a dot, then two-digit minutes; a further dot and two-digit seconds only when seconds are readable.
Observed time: 3.49
